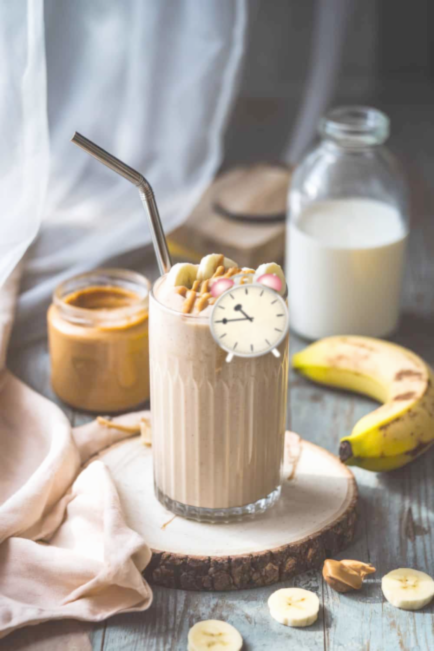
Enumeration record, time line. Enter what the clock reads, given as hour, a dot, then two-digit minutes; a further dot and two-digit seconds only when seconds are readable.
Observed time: 10.45
